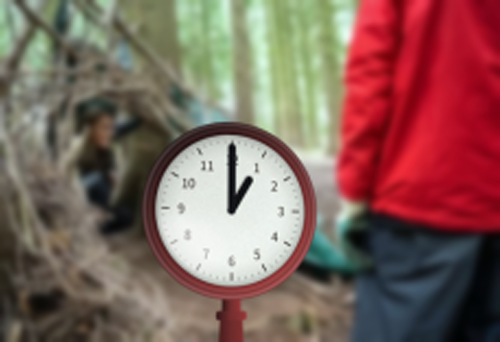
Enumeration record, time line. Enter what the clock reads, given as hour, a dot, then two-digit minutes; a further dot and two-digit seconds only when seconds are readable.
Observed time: 1.00
